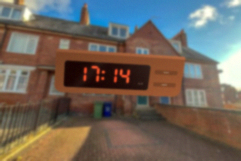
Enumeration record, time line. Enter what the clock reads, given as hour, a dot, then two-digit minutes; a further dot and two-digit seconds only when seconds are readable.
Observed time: 17.14
